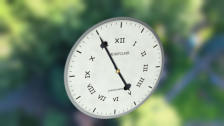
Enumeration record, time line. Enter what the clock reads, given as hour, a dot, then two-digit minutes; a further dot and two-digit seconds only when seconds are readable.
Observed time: 4.55
